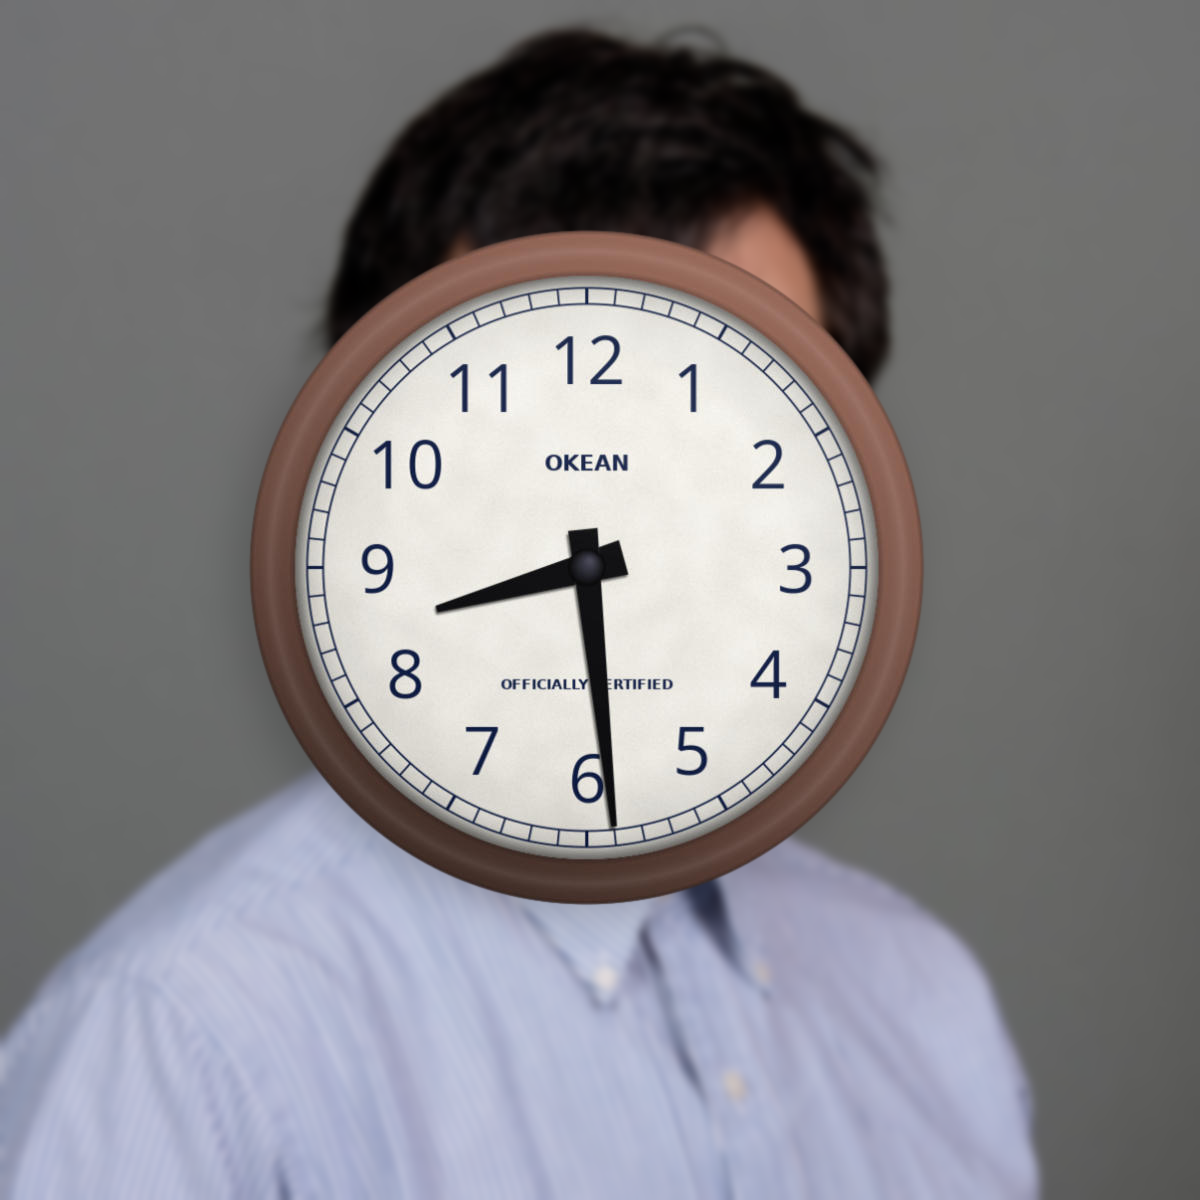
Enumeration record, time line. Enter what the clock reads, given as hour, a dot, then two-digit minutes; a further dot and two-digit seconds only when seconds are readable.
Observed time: 8.29
